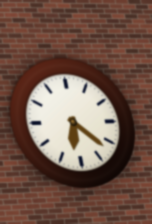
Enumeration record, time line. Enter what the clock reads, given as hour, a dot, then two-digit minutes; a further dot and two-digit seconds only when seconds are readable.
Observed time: 6.22
